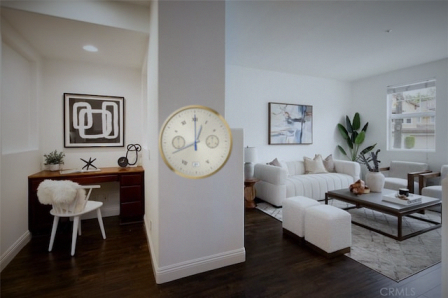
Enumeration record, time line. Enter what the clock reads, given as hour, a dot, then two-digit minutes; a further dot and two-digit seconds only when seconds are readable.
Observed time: 12.41
